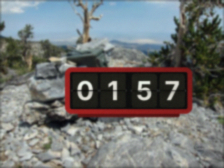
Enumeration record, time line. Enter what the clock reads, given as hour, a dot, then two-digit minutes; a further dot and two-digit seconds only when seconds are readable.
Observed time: 1.57
